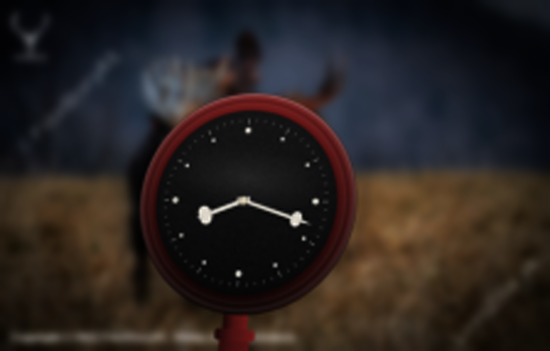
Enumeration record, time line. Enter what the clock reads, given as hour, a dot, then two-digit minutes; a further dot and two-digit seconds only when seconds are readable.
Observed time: 8.18
